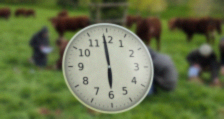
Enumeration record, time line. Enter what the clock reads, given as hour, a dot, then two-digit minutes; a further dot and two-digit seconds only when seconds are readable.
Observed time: 5.59
